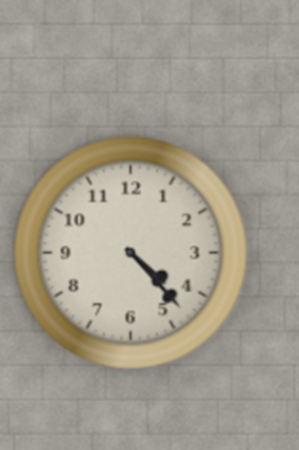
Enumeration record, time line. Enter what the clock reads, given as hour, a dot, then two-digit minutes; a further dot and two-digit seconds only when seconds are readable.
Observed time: 4.23
